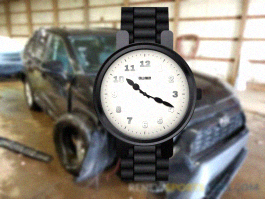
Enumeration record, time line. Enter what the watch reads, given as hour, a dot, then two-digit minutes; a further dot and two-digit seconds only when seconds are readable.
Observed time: 10.19
